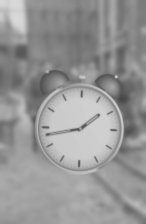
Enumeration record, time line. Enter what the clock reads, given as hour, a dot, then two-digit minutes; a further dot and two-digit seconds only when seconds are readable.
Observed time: 1.43
